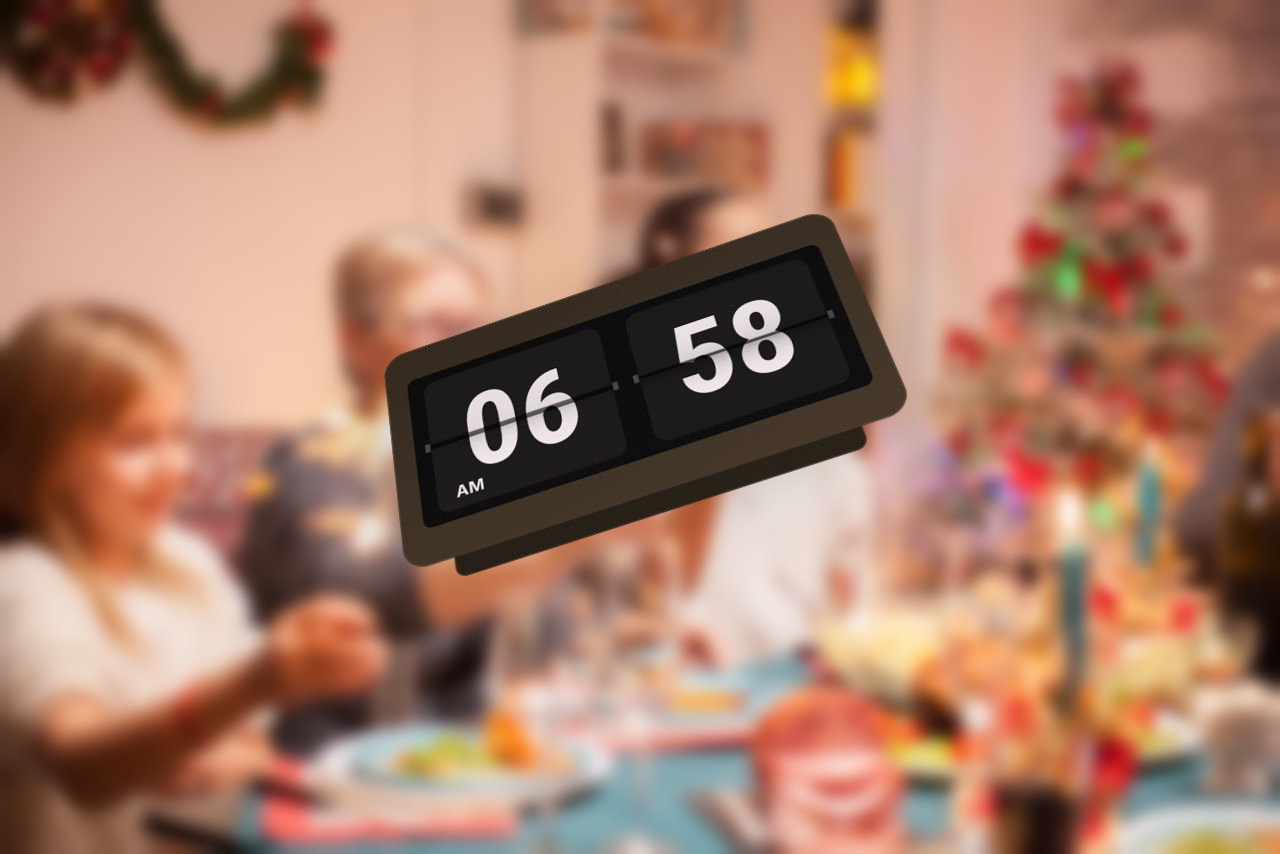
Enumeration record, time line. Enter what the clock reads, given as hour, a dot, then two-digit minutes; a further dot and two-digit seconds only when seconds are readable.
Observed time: 6.58
